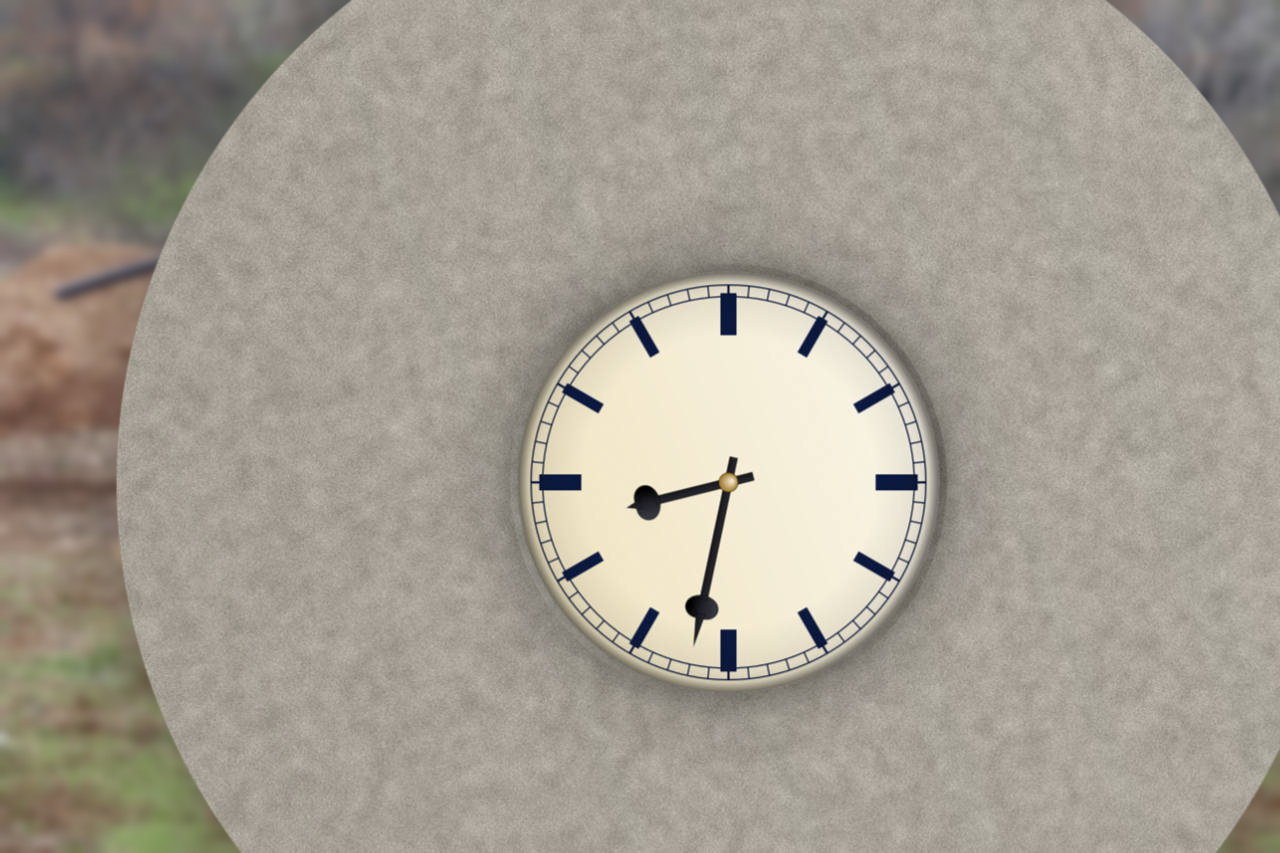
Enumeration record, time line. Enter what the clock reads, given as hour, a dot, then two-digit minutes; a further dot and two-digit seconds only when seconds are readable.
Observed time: 8.32
